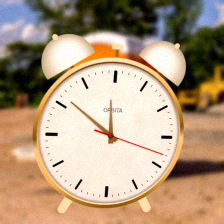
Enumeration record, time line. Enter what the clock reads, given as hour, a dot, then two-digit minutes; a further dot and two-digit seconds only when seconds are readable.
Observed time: 11.51.18
